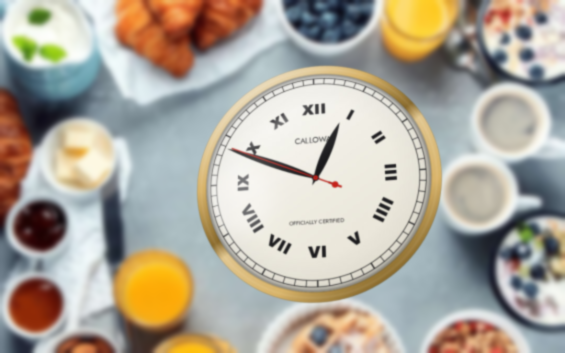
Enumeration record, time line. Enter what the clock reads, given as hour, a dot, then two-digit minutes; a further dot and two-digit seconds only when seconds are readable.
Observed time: 12.48.49
